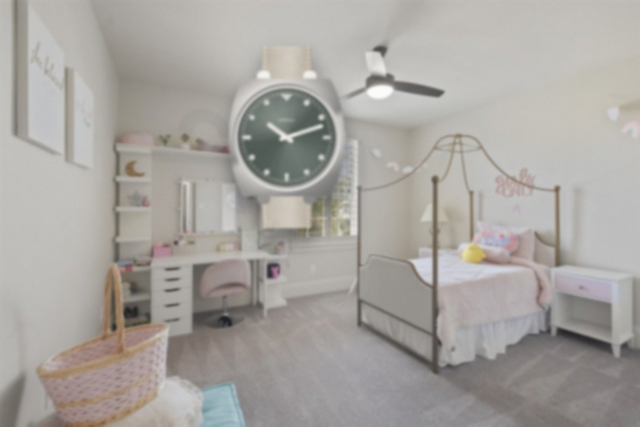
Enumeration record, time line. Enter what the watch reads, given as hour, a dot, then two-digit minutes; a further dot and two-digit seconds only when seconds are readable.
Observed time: 10.12
